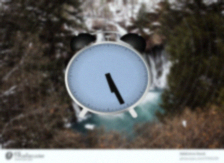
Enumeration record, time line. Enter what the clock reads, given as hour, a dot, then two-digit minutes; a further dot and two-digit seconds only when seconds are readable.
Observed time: 5.26
